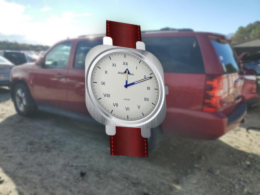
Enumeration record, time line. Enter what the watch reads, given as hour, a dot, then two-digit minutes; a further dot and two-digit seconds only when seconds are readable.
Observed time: 12.11
